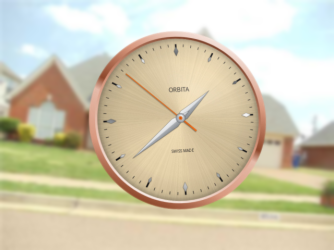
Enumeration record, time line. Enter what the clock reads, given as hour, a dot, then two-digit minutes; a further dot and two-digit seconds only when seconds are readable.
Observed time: 1.38.52
